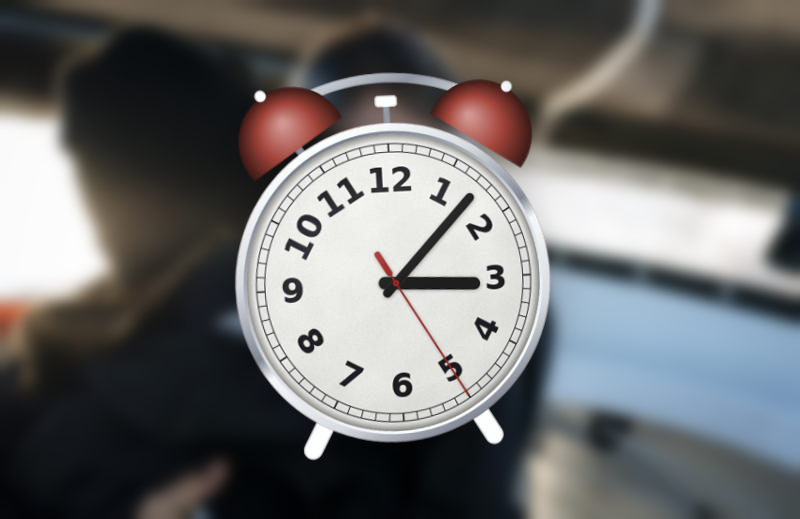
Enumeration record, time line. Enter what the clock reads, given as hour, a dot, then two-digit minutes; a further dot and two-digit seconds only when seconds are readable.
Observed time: 3.07.25
